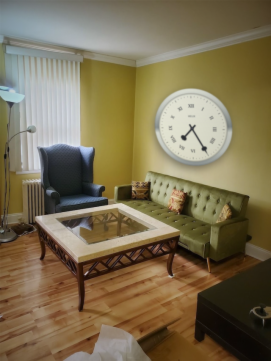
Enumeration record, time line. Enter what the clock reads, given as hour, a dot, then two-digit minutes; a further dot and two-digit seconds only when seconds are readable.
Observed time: 7.25
